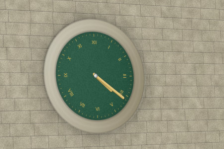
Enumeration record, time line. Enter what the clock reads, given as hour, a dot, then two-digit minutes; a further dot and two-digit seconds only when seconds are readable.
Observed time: 4.21
